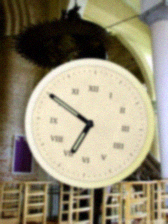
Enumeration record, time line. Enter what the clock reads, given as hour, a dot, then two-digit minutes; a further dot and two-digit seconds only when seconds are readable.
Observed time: 6.50
